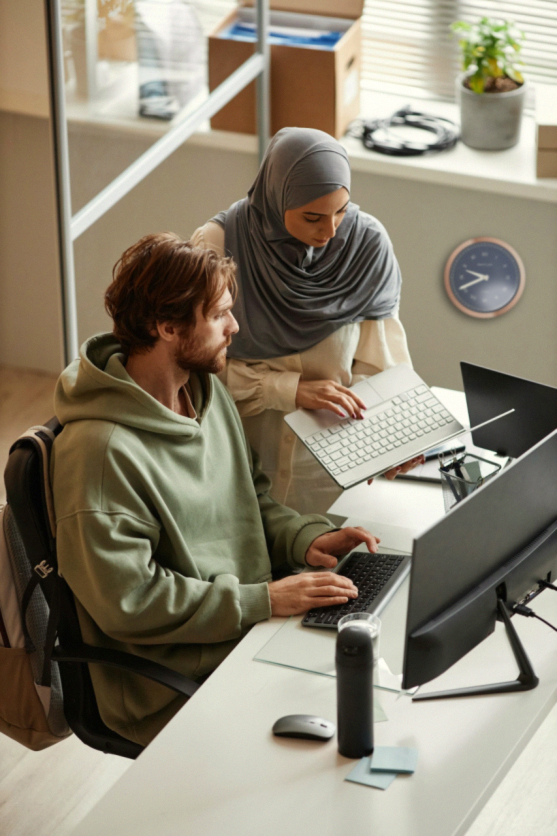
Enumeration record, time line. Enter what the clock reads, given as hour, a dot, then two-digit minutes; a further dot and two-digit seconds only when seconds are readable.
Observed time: 9.41
